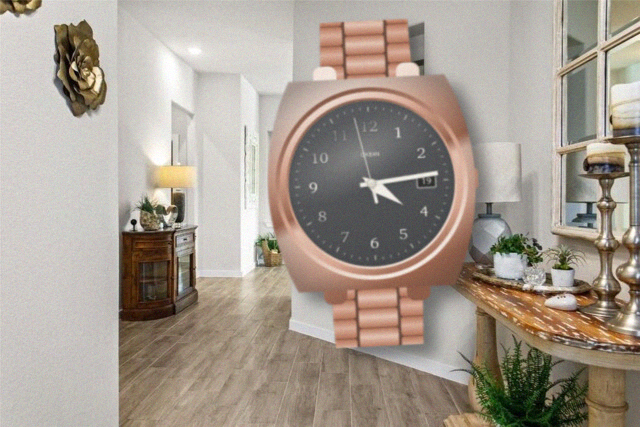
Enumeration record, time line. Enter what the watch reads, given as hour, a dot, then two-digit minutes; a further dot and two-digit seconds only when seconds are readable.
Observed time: 4.13.58
